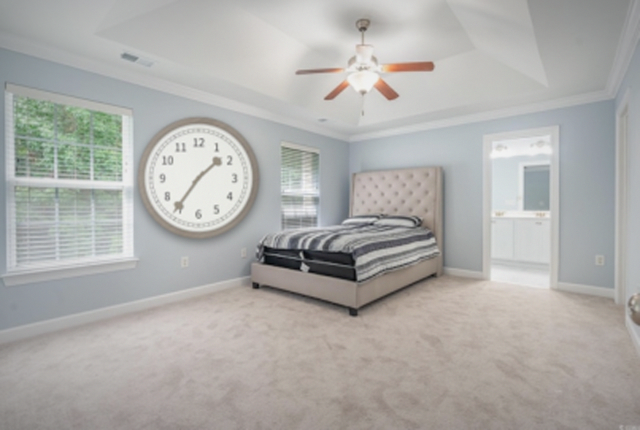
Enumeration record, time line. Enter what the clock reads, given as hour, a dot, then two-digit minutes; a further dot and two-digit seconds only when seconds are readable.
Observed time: 1.36
